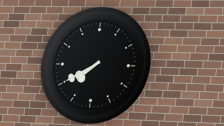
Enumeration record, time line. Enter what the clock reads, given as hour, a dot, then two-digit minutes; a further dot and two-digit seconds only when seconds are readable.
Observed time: 7.40
